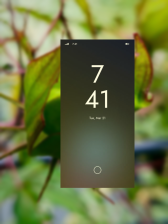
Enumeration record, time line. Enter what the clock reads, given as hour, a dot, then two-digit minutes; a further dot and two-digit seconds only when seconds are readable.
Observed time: 7.41
